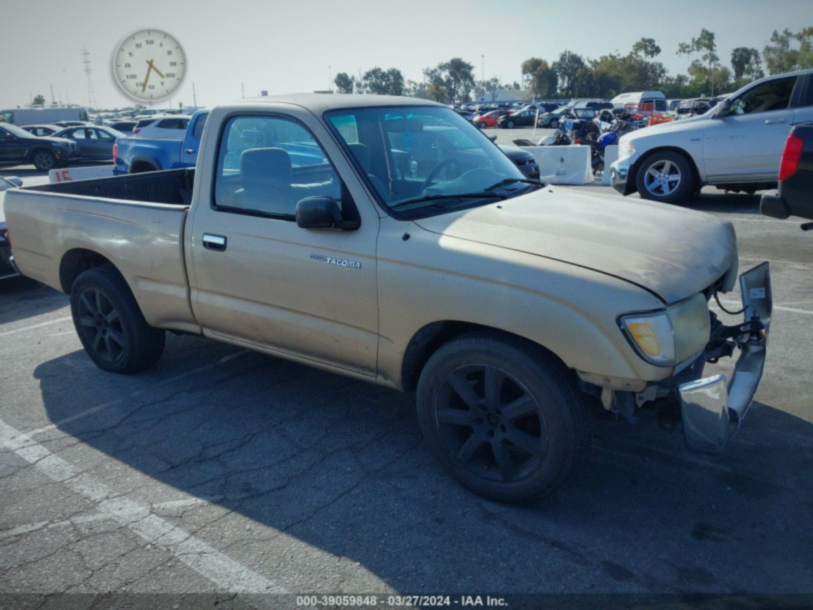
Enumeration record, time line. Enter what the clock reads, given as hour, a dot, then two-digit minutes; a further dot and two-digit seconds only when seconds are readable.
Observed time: 4.33
